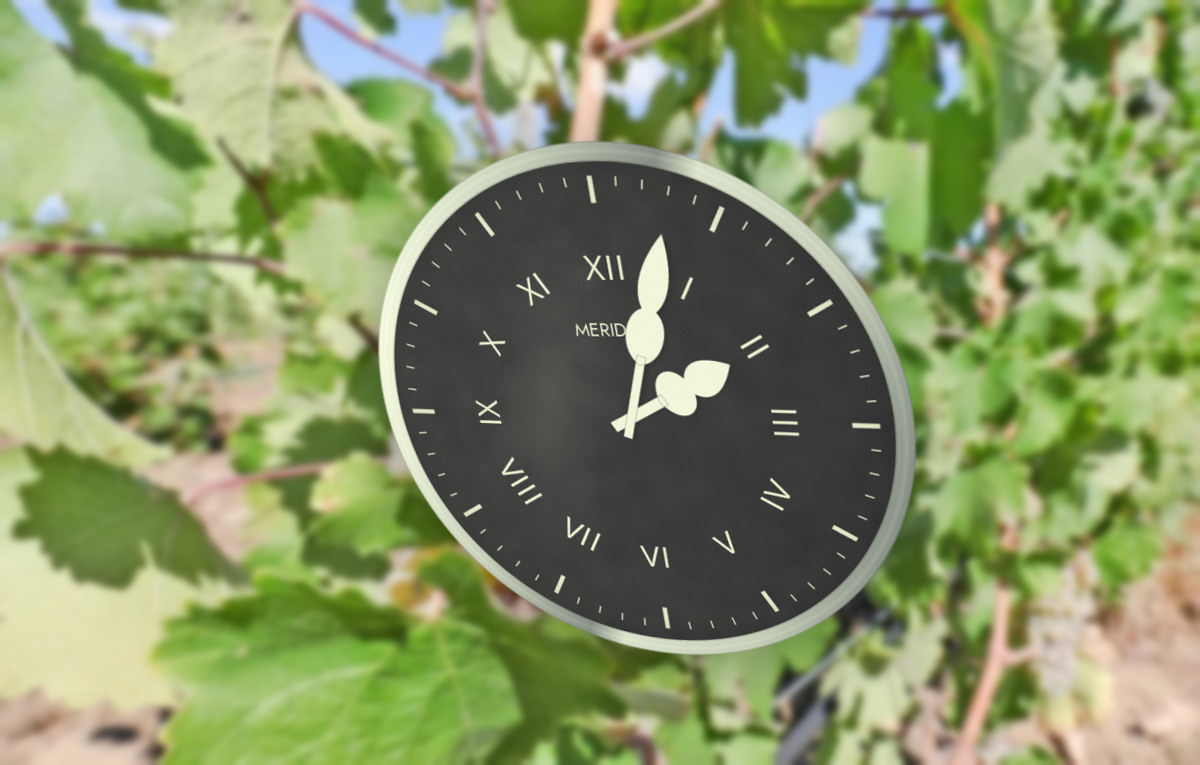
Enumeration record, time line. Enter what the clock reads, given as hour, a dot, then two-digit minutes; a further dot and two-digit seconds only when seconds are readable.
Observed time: 2.03
